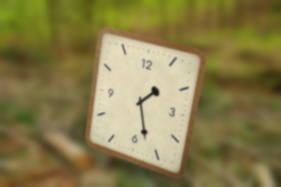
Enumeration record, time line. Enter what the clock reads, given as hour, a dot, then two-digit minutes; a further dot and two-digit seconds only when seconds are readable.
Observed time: 1.27
